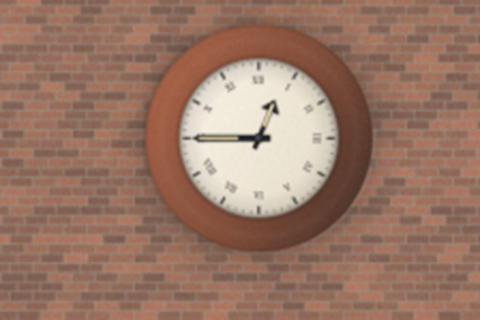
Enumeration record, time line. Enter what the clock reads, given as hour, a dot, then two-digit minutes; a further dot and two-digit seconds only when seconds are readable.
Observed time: 12.45
